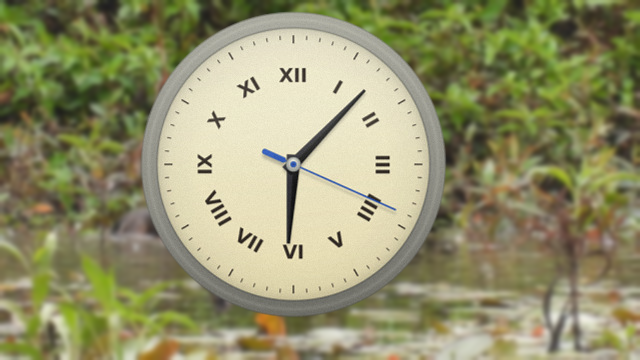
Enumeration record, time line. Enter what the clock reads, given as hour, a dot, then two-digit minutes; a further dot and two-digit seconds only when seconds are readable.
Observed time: 6.07.19
